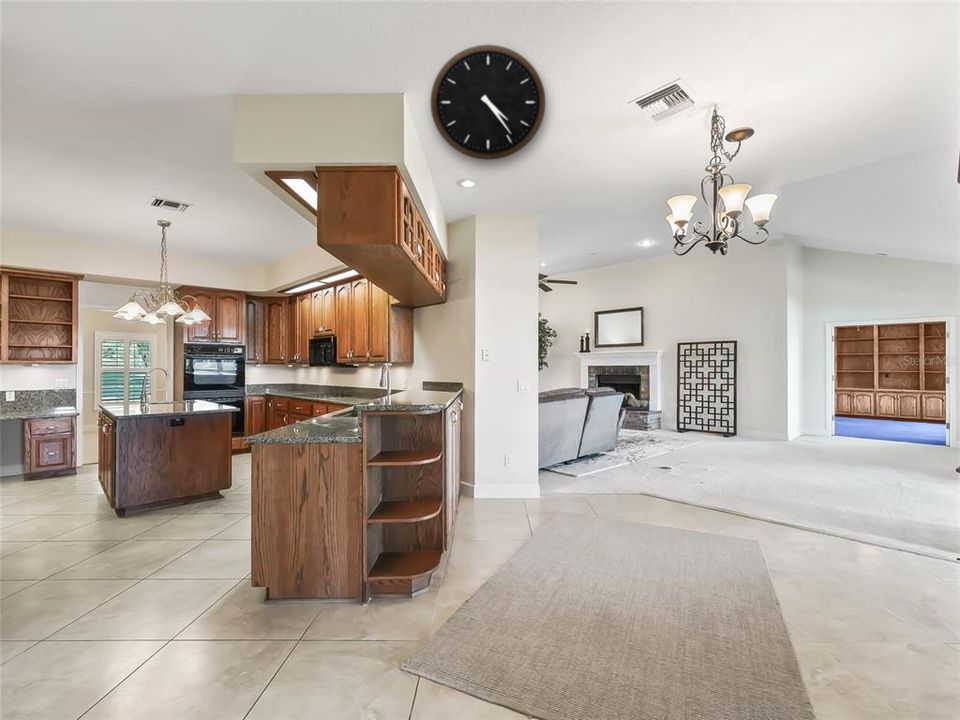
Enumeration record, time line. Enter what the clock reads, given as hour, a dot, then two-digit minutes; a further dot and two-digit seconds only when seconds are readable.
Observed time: 4.24
